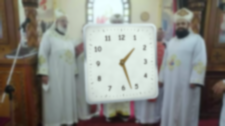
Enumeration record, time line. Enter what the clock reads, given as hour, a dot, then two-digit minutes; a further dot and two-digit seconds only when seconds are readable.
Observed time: 1.27
